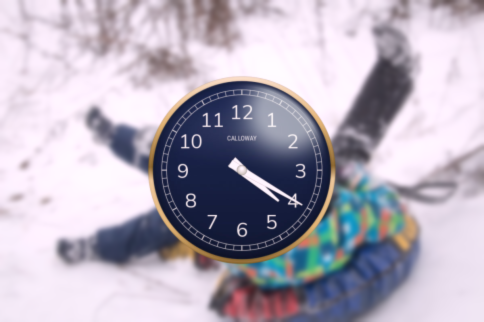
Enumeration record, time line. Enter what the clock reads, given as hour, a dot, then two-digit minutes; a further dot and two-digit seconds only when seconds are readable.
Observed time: 4.20
